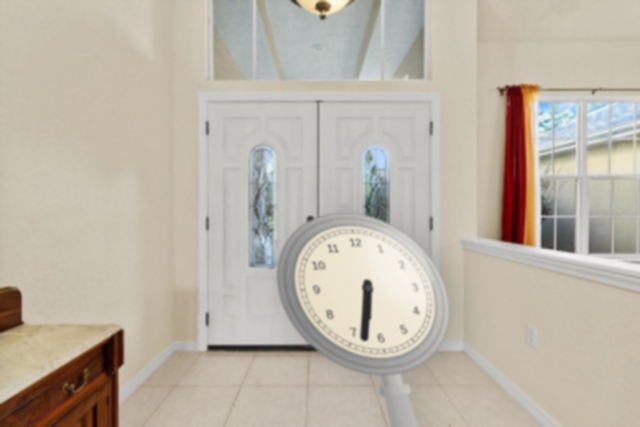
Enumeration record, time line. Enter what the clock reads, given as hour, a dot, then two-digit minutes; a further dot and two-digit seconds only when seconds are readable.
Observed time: 6.33
